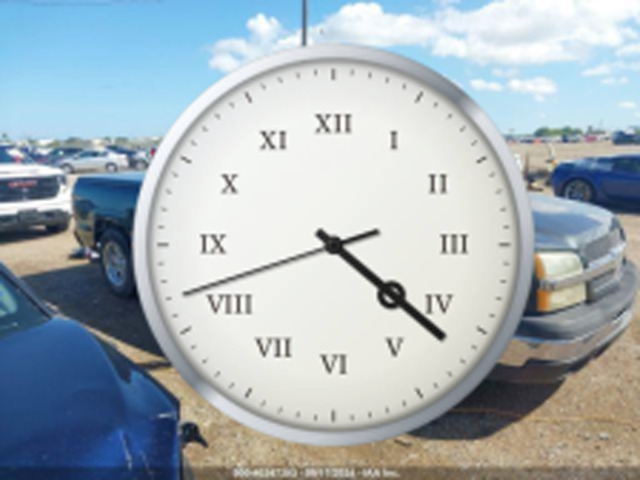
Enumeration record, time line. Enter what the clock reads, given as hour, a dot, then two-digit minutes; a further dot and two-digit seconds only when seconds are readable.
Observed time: 4.21.42
